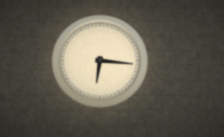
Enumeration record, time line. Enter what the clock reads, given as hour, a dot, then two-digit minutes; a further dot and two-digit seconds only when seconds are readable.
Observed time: 6.16
